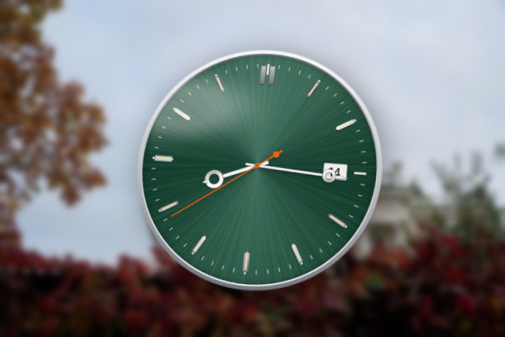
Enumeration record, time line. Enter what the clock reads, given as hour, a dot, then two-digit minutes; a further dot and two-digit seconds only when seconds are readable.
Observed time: 8.15.39
